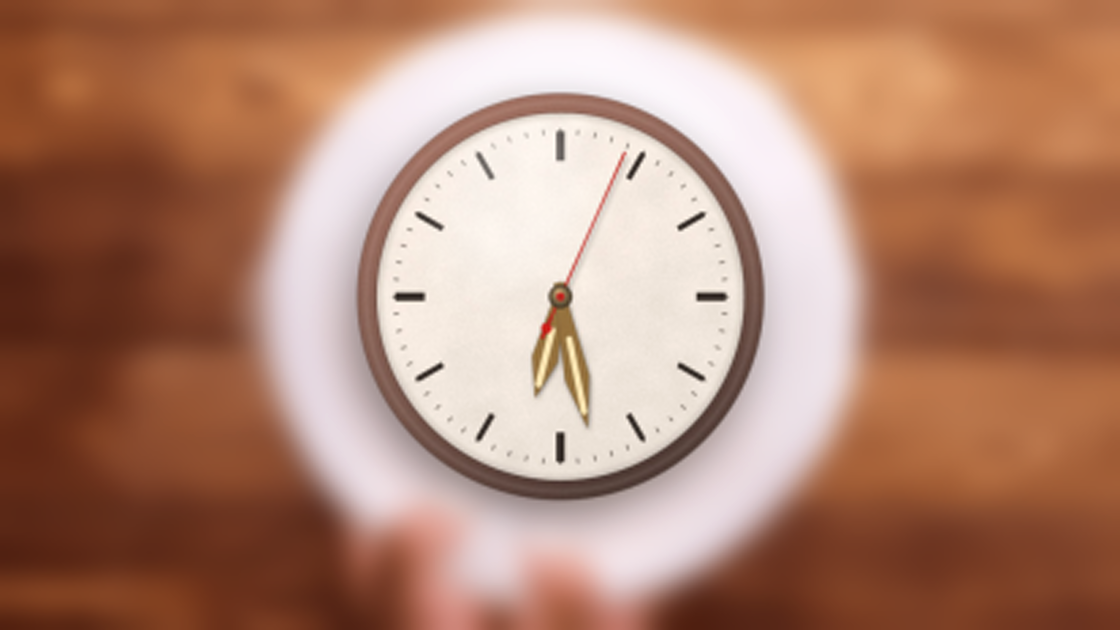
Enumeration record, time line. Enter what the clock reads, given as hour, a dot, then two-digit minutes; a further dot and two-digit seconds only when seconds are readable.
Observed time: 6.28.04
